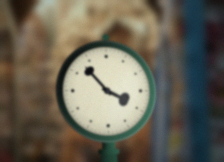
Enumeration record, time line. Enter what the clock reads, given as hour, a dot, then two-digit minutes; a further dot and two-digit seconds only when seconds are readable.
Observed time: 3.53
